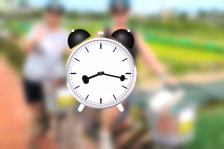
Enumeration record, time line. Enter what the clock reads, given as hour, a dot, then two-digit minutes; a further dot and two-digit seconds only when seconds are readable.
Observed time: 8.17
